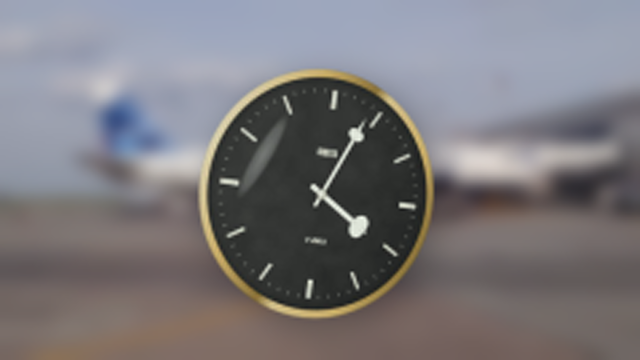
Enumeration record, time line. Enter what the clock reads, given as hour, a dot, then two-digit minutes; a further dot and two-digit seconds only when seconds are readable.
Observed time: 4.04
